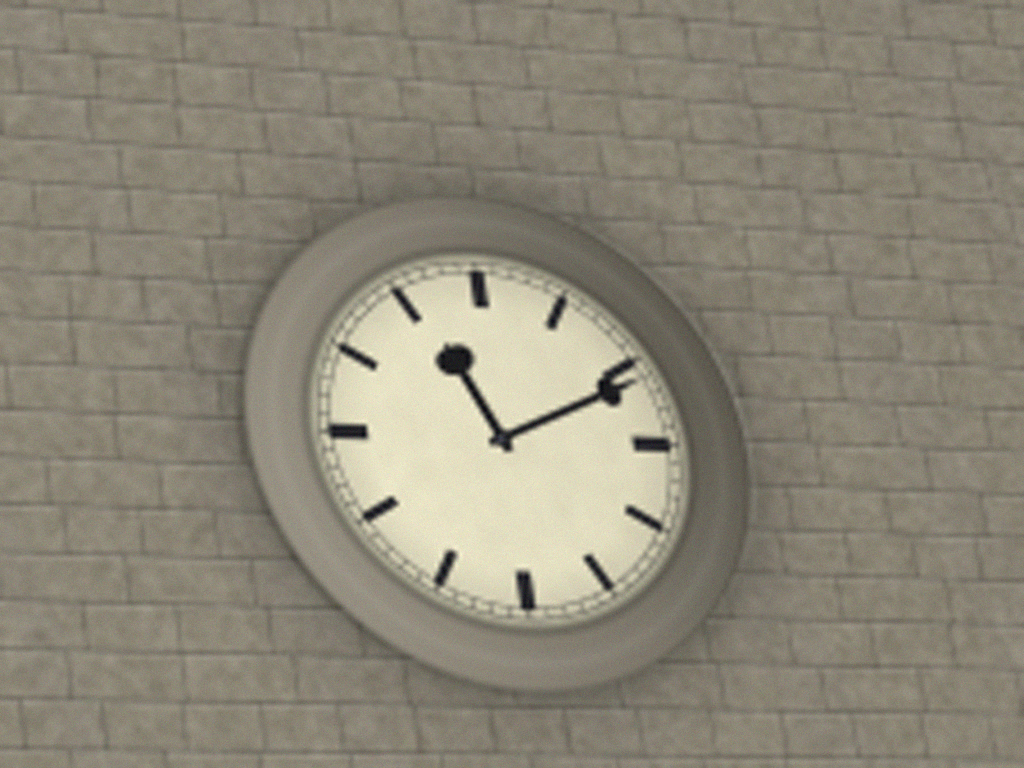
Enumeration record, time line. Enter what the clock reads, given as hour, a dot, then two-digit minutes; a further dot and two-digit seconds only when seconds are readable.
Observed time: 11.11
